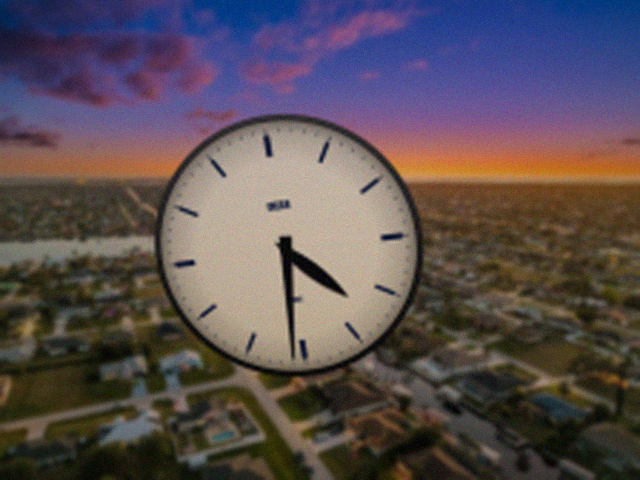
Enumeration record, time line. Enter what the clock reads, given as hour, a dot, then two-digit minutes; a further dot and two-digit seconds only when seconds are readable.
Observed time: 4.31
